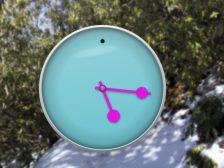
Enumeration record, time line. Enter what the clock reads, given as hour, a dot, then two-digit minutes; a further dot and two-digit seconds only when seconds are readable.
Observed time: 5.16
